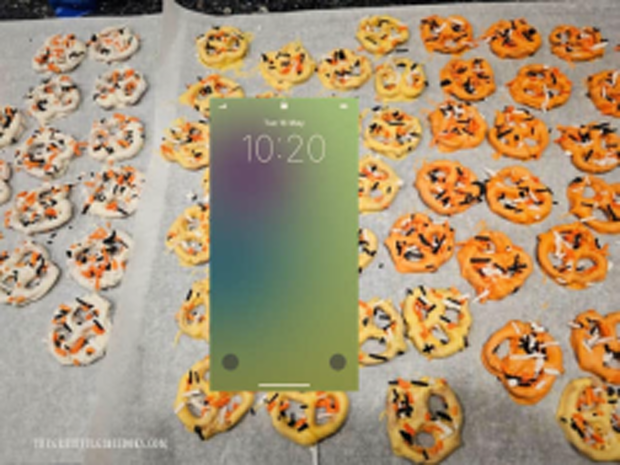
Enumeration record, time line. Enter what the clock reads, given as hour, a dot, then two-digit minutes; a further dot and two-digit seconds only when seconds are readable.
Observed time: 10.20
